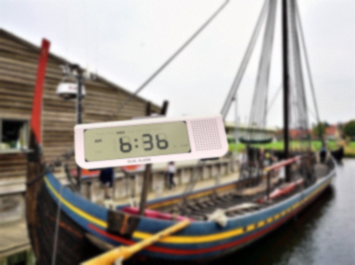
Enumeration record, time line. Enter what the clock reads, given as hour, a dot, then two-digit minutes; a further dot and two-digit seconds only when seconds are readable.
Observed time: 6.36
